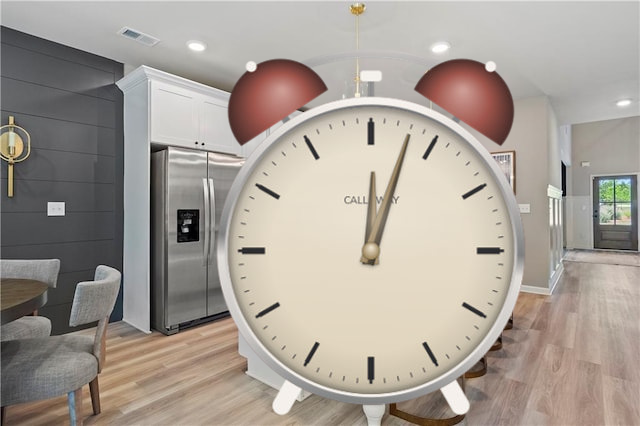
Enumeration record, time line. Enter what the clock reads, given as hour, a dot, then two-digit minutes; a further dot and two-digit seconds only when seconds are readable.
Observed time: 12.03
